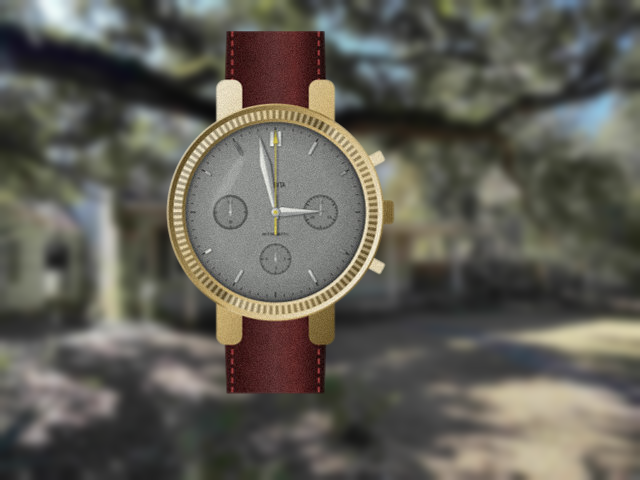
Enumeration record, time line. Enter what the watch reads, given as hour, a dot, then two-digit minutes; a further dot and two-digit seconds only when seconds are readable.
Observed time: 2.58
